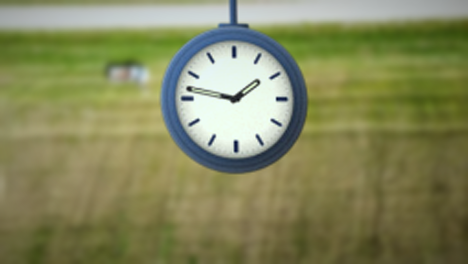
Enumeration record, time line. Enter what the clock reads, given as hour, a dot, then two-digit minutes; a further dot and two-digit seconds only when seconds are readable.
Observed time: 1.47
